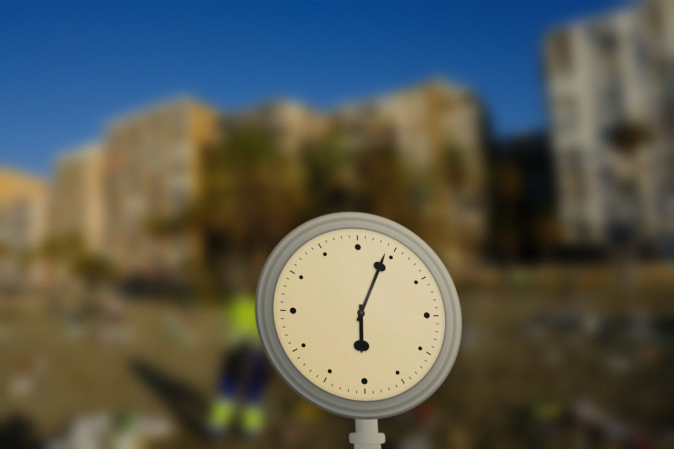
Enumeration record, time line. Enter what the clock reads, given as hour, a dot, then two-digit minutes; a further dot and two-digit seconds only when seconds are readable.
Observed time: 6.04
